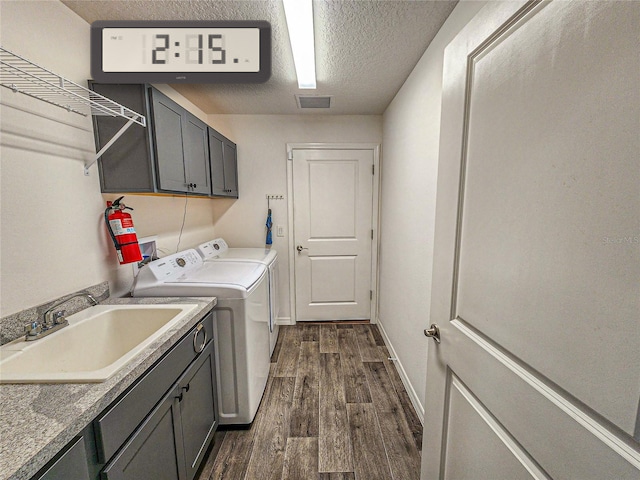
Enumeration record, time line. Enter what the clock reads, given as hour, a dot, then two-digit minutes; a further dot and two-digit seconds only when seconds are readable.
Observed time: 2.15
